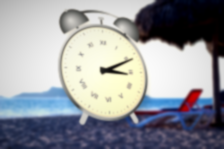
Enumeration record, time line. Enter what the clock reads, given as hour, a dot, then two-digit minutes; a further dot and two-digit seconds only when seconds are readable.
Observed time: 3.11
